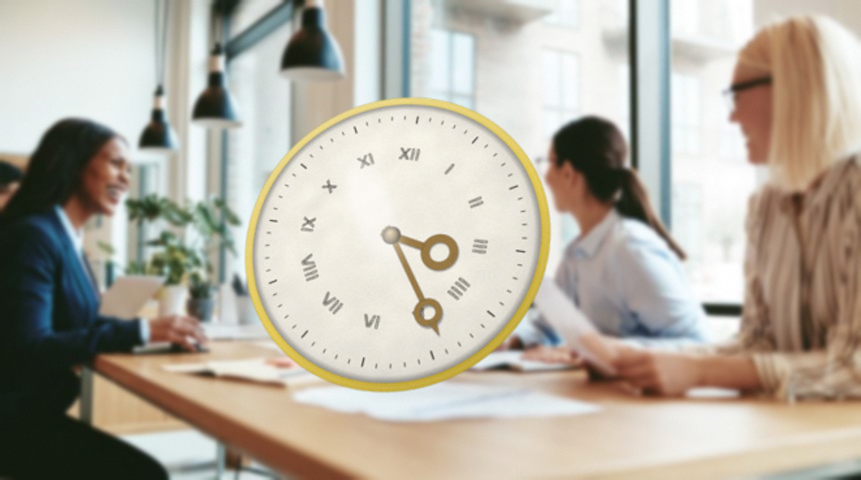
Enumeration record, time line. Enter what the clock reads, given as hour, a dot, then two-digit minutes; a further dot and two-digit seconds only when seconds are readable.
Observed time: 3.24
